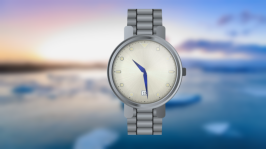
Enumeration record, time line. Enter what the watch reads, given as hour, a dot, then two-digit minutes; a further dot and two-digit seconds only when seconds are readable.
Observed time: 10.29
